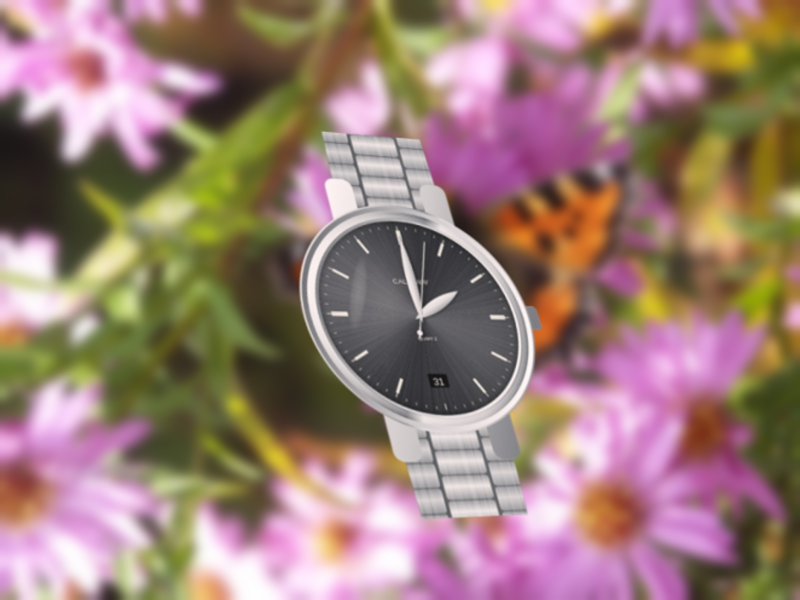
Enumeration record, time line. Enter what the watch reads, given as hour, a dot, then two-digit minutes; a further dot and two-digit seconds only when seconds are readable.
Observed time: 2.00.03
